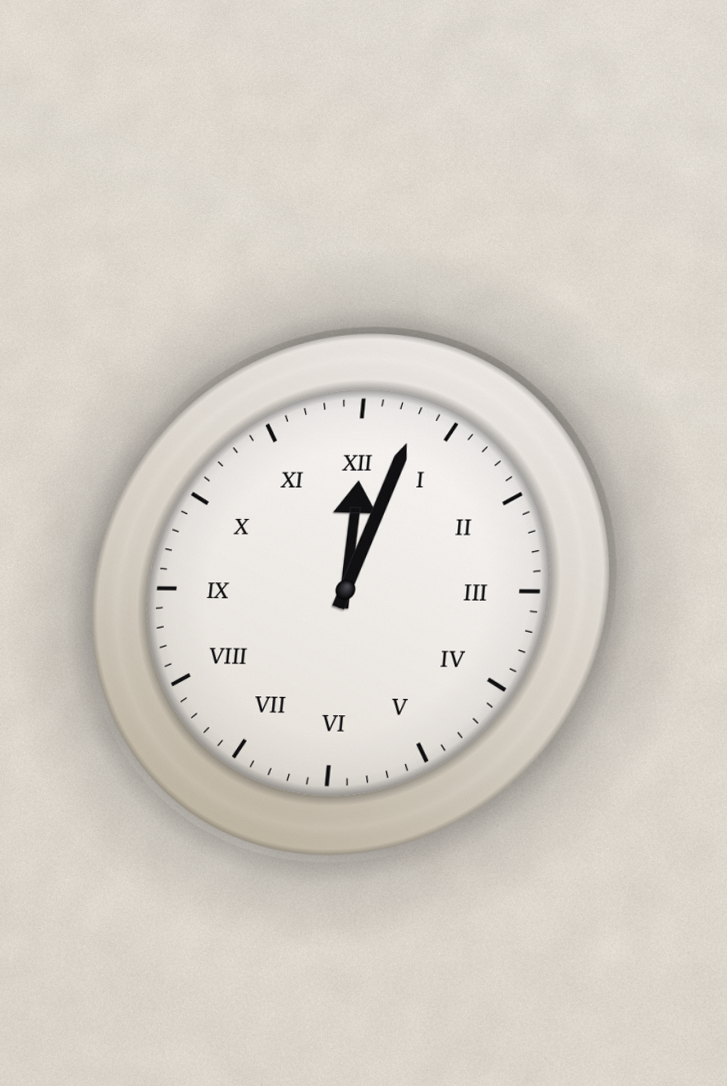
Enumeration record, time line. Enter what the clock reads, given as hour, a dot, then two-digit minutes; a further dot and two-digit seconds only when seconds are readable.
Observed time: 12.03
